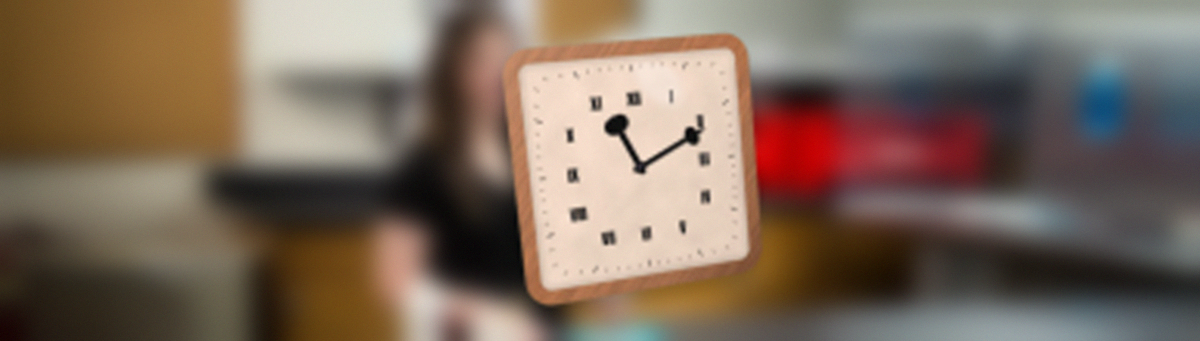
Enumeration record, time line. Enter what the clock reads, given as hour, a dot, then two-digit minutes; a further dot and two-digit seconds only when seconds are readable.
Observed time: 11.11
